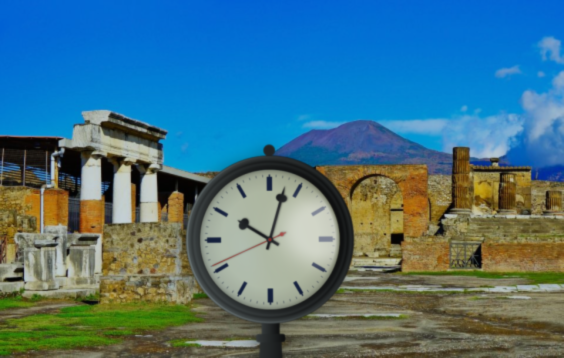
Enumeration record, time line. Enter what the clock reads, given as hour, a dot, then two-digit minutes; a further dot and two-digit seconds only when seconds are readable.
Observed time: 10.02.41
